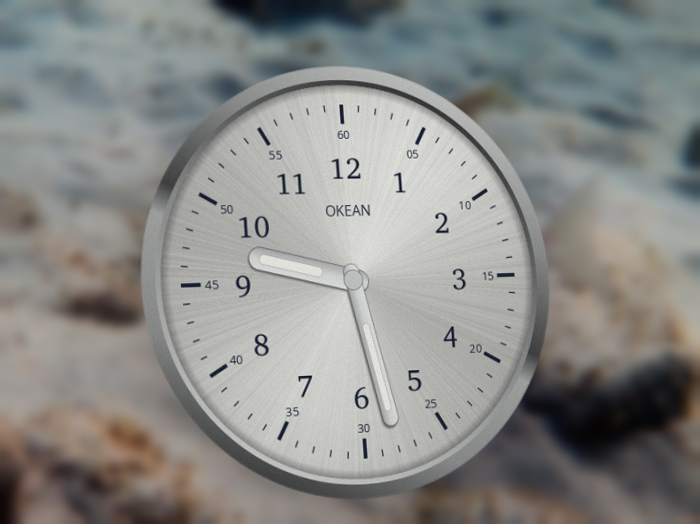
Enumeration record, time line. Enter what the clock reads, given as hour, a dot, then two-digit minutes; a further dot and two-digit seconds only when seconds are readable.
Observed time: 9.28
